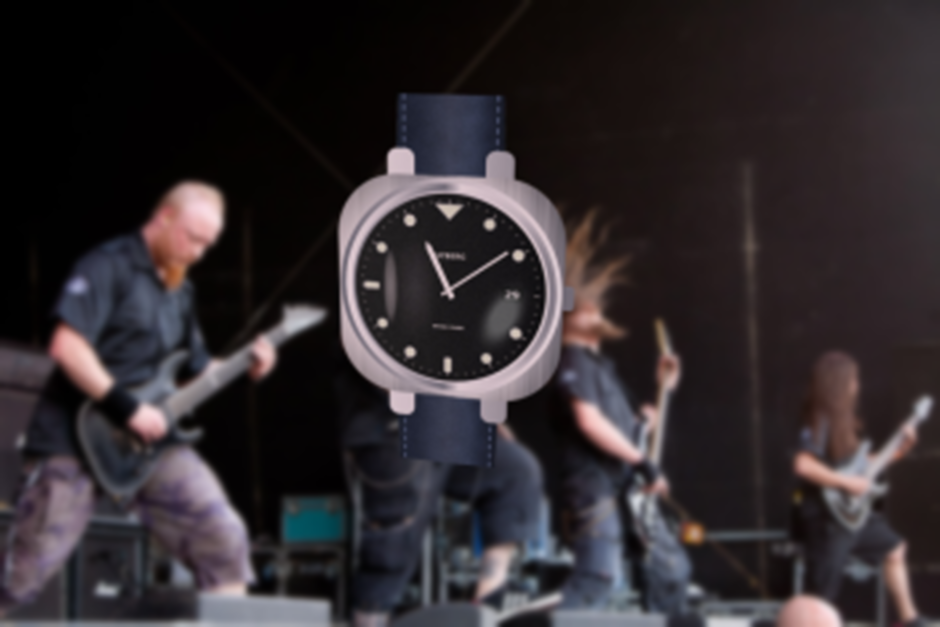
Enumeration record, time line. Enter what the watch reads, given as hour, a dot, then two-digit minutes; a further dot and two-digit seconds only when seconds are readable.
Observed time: 11.09
